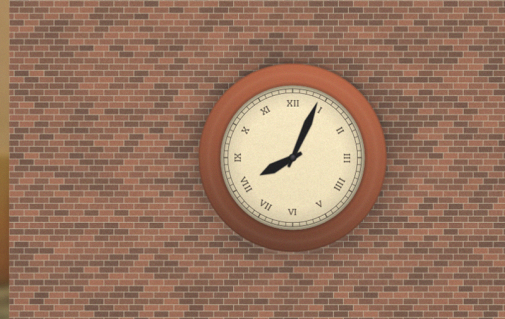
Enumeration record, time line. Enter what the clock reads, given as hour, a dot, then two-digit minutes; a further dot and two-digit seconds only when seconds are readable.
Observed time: 8.04
